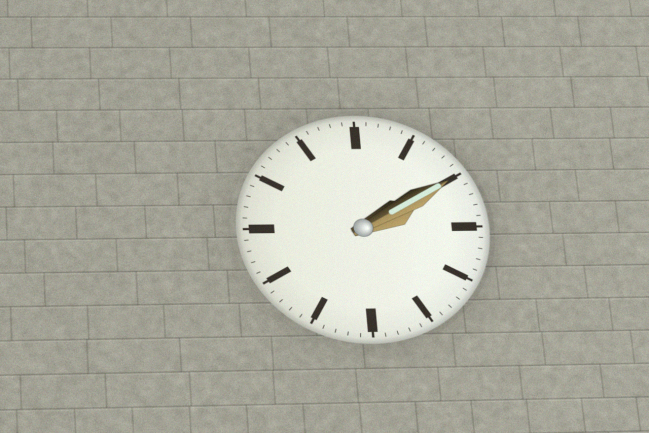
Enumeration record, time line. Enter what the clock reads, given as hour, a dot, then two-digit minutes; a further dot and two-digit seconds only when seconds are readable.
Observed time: 2.10
